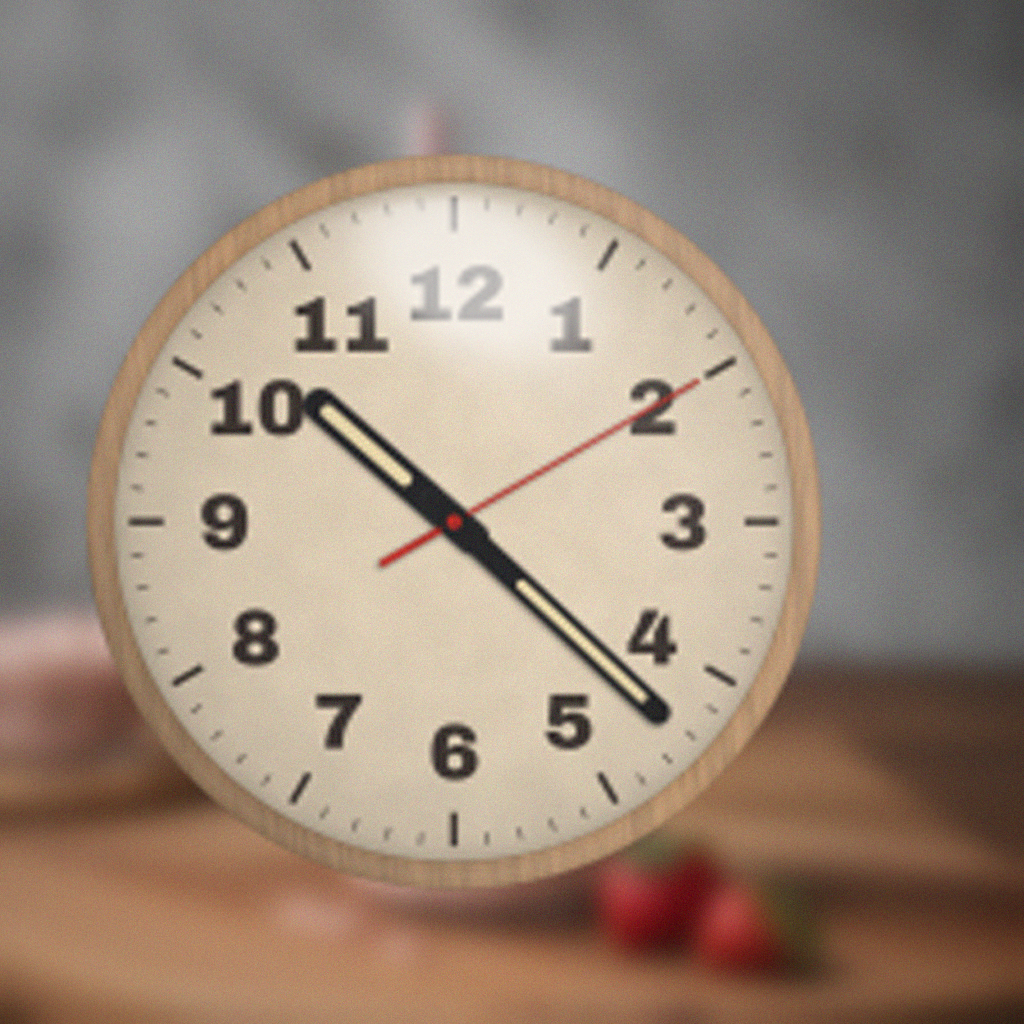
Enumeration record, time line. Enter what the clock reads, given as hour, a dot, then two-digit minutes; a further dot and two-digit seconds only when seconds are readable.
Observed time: 10.22.10
